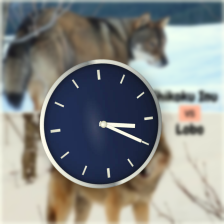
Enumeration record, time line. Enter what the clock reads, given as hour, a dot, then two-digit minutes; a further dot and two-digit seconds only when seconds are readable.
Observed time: 3.20
